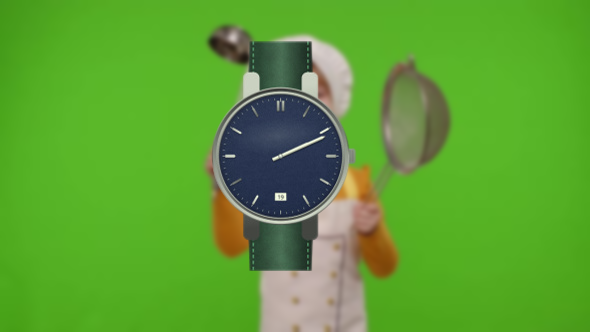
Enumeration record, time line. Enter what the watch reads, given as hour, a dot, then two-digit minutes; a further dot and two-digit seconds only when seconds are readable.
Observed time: 2.11
